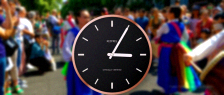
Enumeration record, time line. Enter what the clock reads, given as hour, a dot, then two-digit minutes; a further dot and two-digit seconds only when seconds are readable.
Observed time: 3.05
